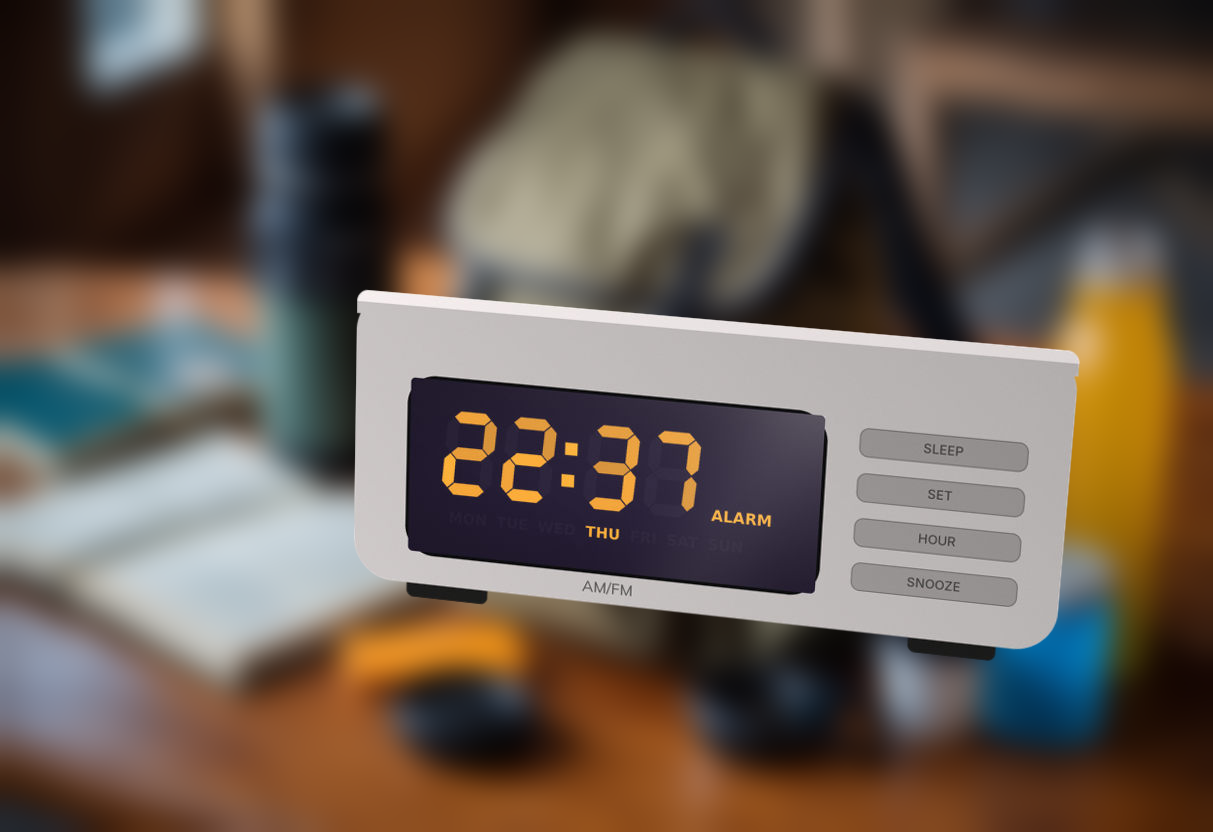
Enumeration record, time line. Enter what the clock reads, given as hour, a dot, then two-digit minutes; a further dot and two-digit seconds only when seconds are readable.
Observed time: 22.37
